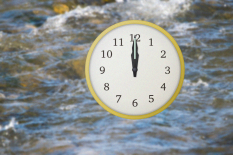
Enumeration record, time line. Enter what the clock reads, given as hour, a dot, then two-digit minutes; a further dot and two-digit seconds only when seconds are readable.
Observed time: 12.00
